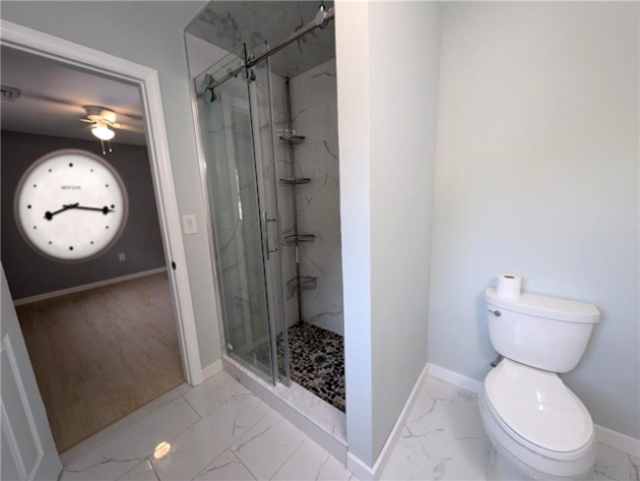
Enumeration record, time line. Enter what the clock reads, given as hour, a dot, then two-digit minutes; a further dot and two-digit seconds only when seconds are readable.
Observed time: 8.16
